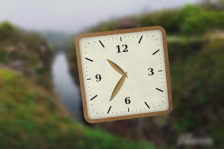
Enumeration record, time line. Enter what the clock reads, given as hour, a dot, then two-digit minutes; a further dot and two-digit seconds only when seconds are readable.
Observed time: 10.36
